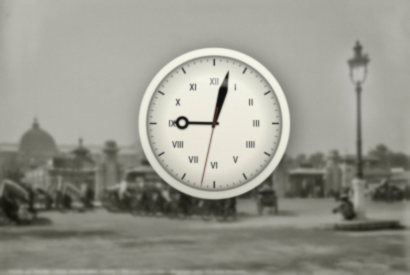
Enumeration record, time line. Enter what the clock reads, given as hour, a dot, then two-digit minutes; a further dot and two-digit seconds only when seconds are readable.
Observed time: 9.02.32
